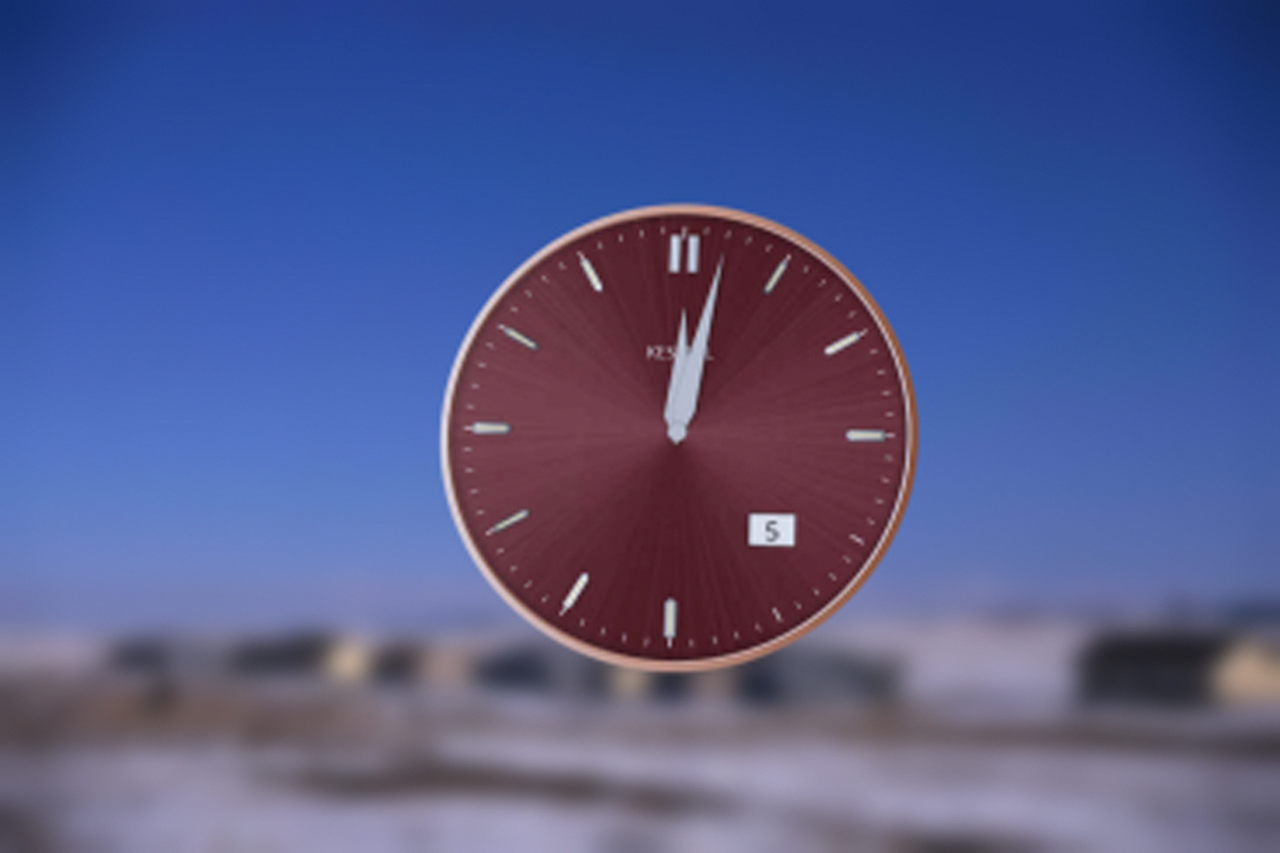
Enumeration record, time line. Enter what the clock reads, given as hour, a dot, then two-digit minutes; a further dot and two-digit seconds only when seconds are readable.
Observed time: 12.02
